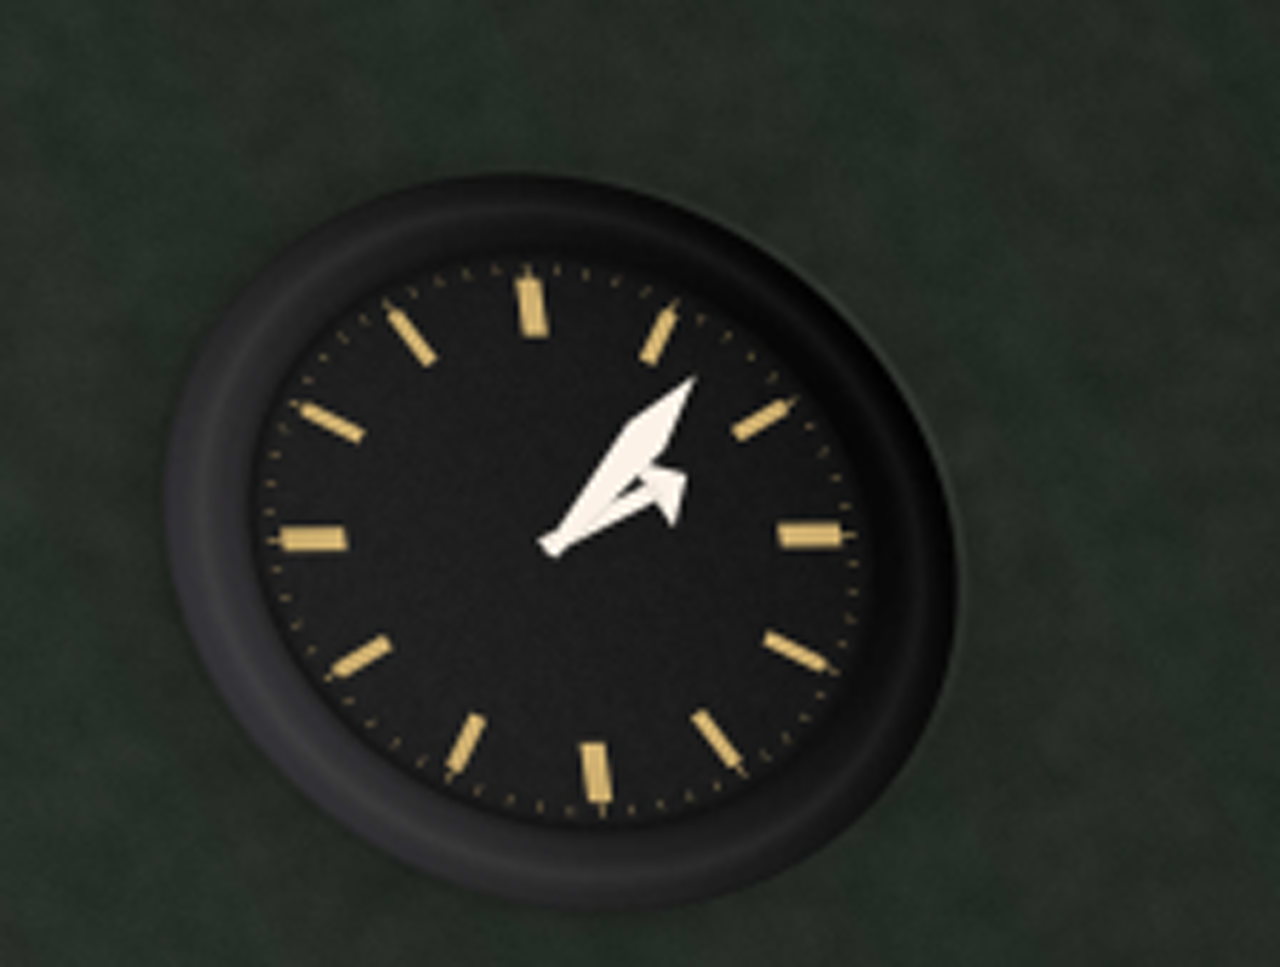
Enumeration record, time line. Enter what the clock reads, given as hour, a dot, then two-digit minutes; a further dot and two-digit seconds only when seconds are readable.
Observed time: 2.07
